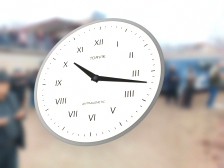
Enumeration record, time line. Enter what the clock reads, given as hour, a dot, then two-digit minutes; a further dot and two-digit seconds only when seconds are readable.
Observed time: 10.17
